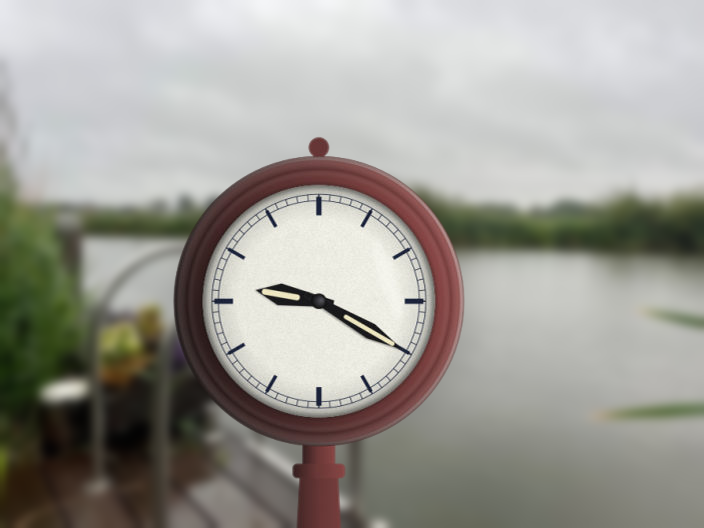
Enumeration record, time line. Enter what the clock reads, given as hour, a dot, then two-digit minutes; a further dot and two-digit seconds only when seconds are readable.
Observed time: 9.20
